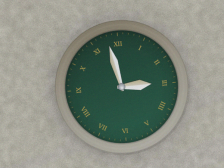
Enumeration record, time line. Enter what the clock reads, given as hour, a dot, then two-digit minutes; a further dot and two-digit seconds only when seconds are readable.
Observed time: 2.58
